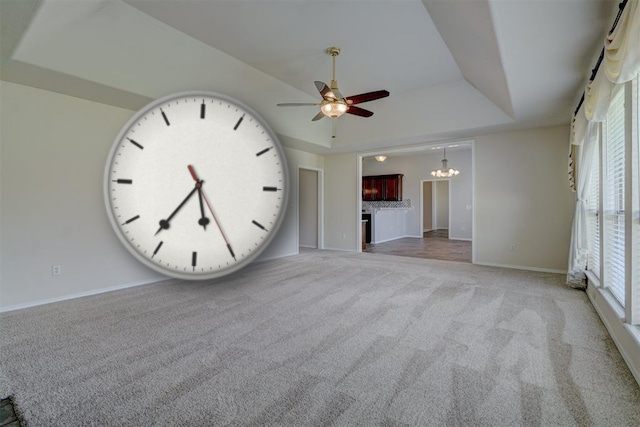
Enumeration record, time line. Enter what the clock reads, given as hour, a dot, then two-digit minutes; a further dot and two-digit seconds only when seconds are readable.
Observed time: 5.36.25
